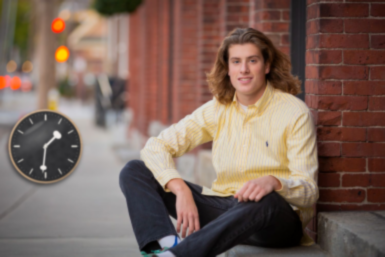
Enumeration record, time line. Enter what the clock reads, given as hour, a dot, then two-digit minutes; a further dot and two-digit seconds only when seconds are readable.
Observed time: 1.31
